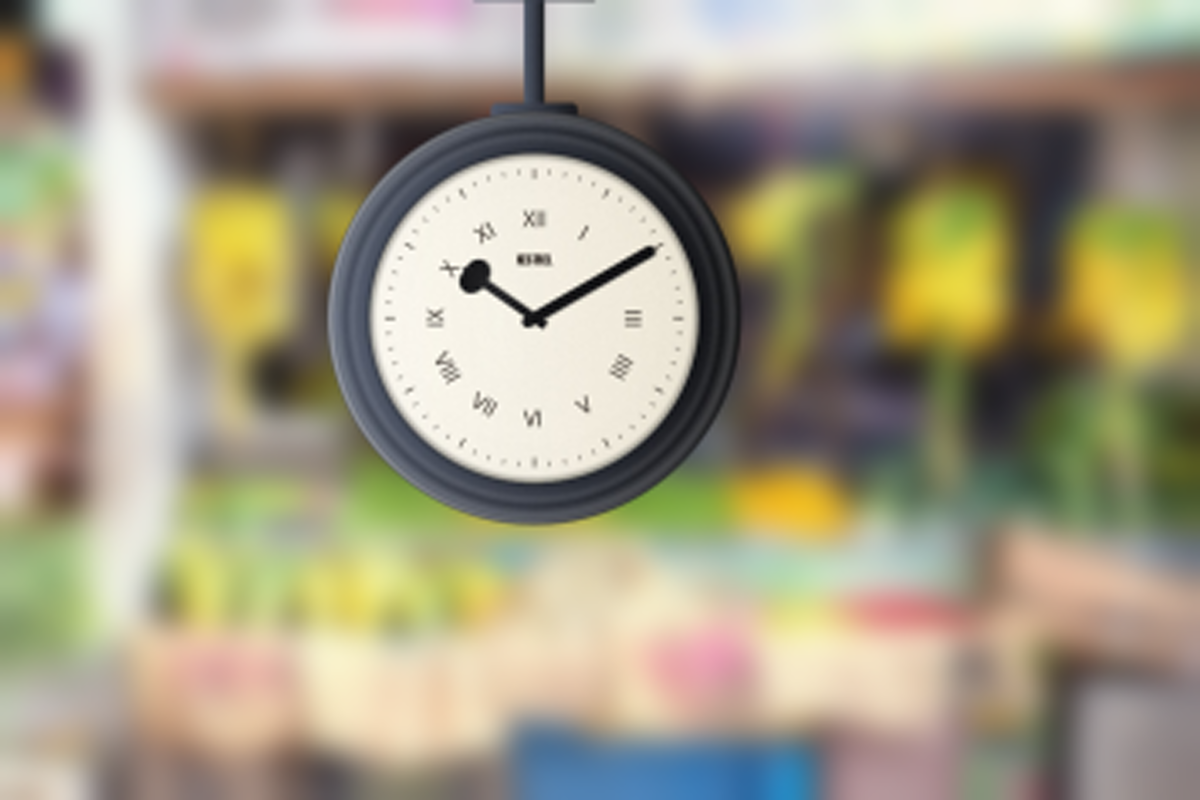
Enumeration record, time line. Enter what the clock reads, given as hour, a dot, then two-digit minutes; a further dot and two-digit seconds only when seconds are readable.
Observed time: 10.10
